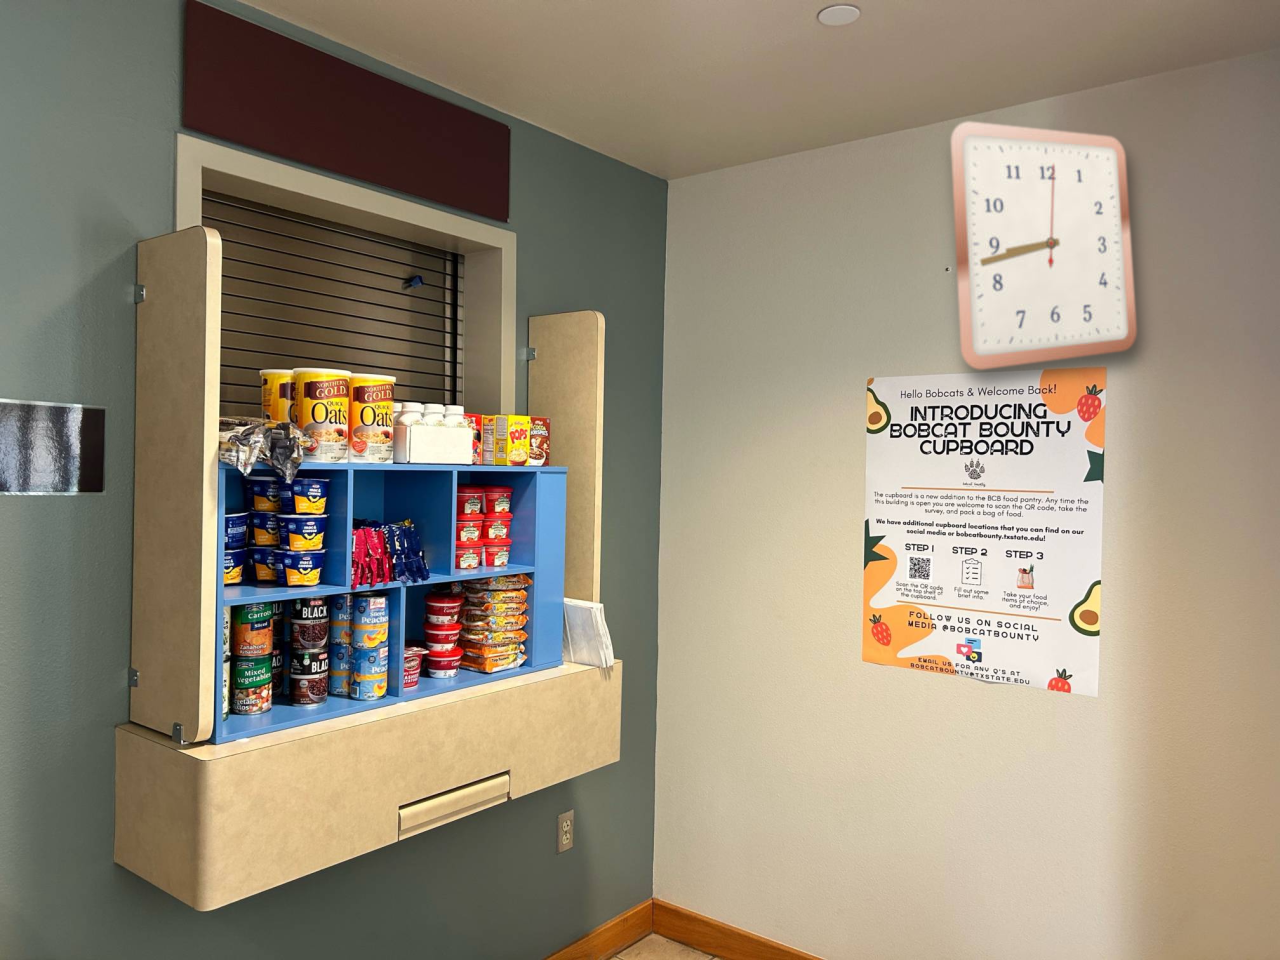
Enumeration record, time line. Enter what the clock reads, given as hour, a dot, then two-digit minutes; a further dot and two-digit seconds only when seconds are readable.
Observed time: 8.43.01
